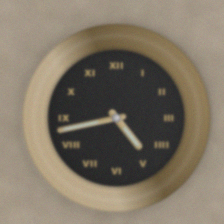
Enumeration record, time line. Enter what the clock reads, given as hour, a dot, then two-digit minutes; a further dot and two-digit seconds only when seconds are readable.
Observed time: 4.43
